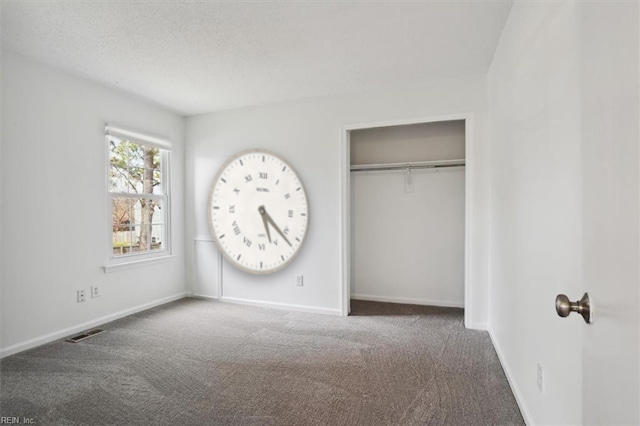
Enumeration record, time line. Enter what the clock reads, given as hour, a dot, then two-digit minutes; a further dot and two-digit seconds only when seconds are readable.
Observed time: 5.22
